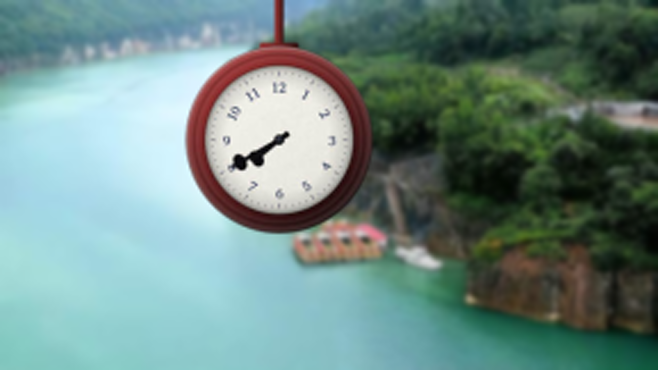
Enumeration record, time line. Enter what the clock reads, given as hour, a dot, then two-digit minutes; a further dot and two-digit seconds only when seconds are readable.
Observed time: 7.40
